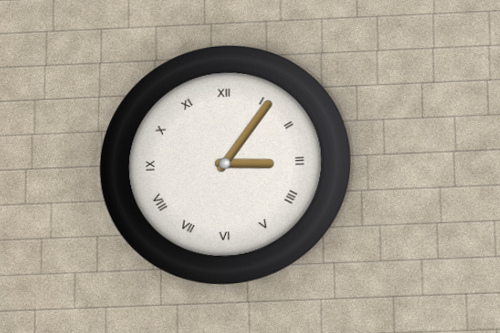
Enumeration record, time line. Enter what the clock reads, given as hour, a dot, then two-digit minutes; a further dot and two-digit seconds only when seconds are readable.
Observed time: 3.06
